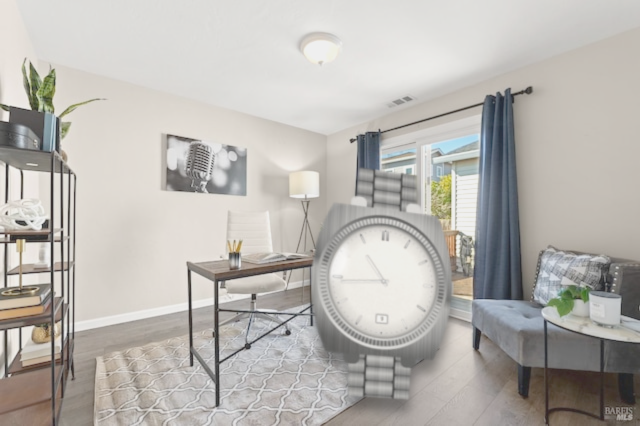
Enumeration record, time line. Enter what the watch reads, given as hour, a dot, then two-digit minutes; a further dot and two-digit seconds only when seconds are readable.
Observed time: 10.44
